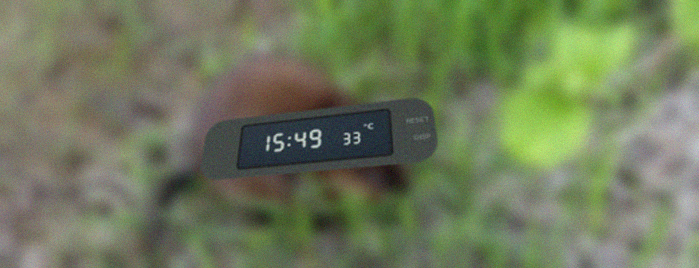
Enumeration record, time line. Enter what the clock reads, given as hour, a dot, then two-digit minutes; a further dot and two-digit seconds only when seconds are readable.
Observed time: 15.49
